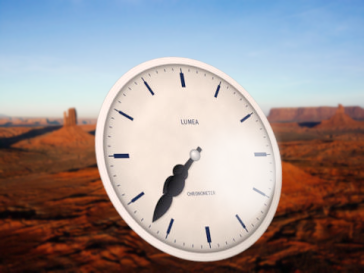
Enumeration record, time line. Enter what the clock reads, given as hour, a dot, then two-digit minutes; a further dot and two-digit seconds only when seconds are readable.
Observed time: 7.37
